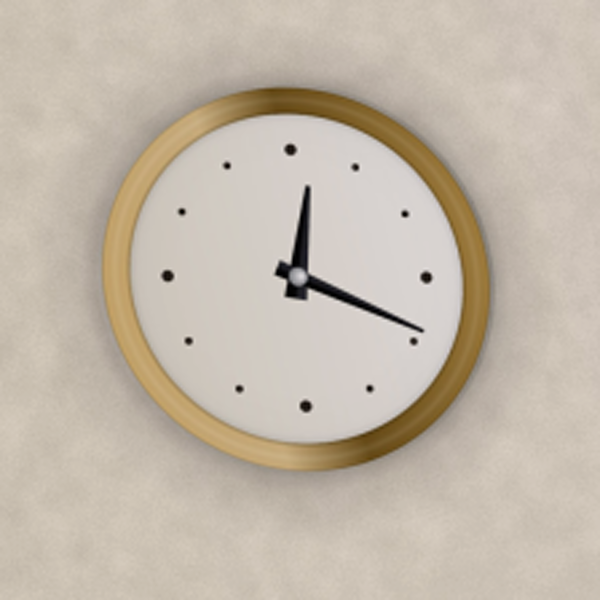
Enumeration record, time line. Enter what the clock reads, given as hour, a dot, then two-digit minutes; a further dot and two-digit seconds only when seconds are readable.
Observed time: 12.19
